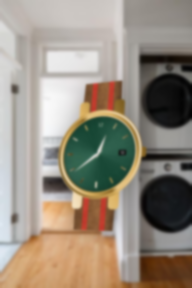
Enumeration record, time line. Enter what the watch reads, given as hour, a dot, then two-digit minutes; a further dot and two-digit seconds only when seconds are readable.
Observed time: 12.39
